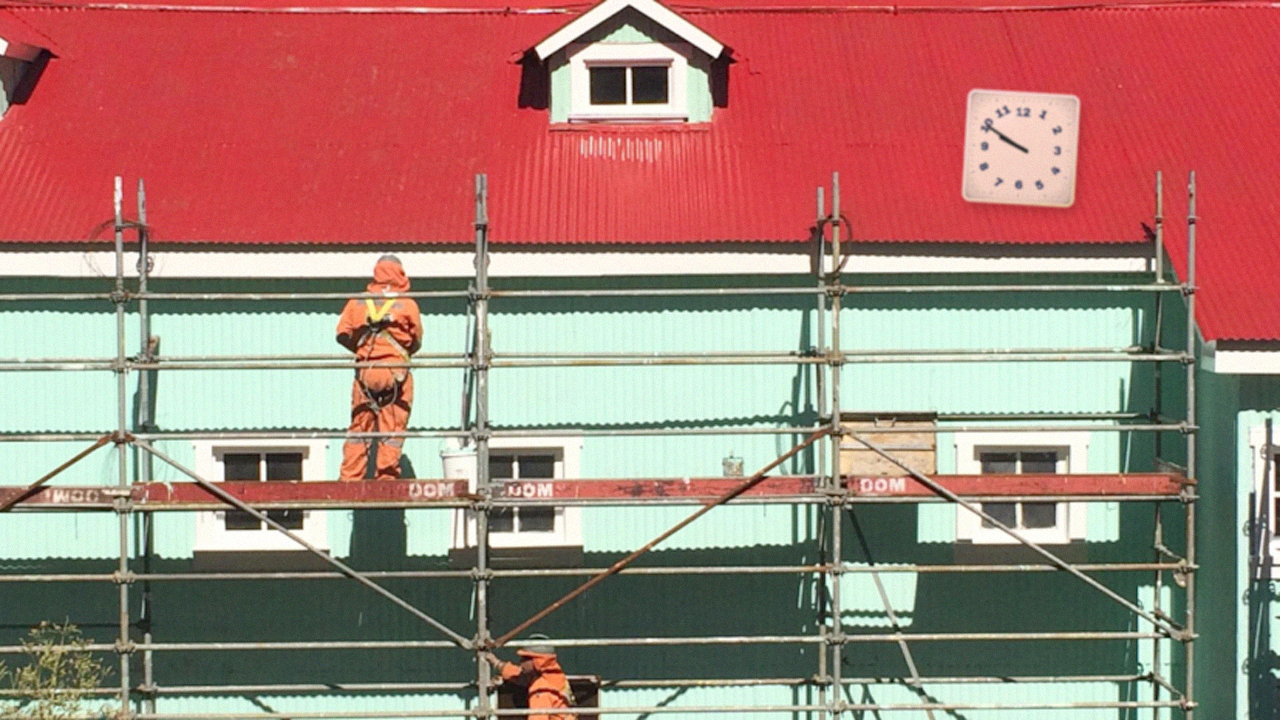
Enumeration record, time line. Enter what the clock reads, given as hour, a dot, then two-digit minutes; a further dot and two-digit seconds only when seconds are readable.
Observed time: 9.50
